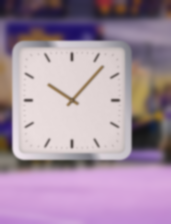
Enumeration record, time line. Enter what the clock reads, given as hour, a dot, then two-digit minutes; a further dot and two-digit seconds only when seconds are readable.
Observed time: 10.07
